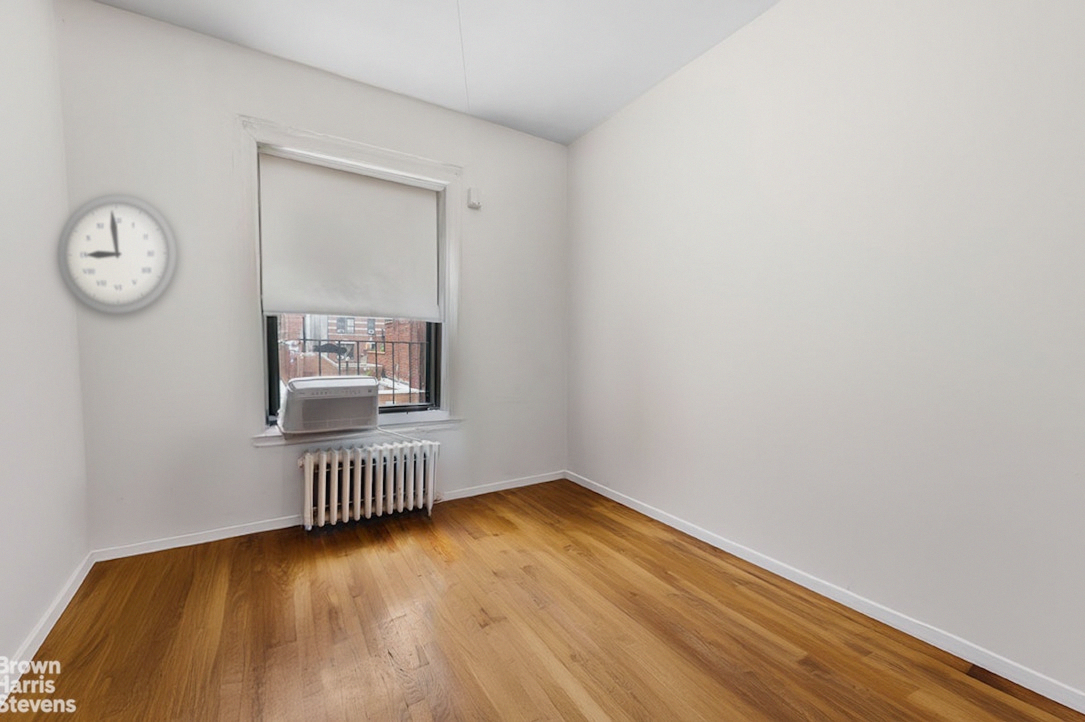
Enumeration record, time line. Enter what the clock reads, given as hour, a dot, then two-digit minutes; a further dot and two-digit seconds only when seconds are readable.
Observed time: 8.59
